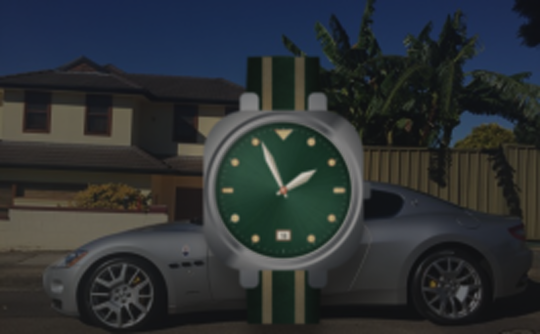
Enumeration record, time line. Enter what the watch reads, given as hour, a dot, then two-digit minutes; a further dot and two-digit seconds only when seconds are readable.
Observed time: 1.56
